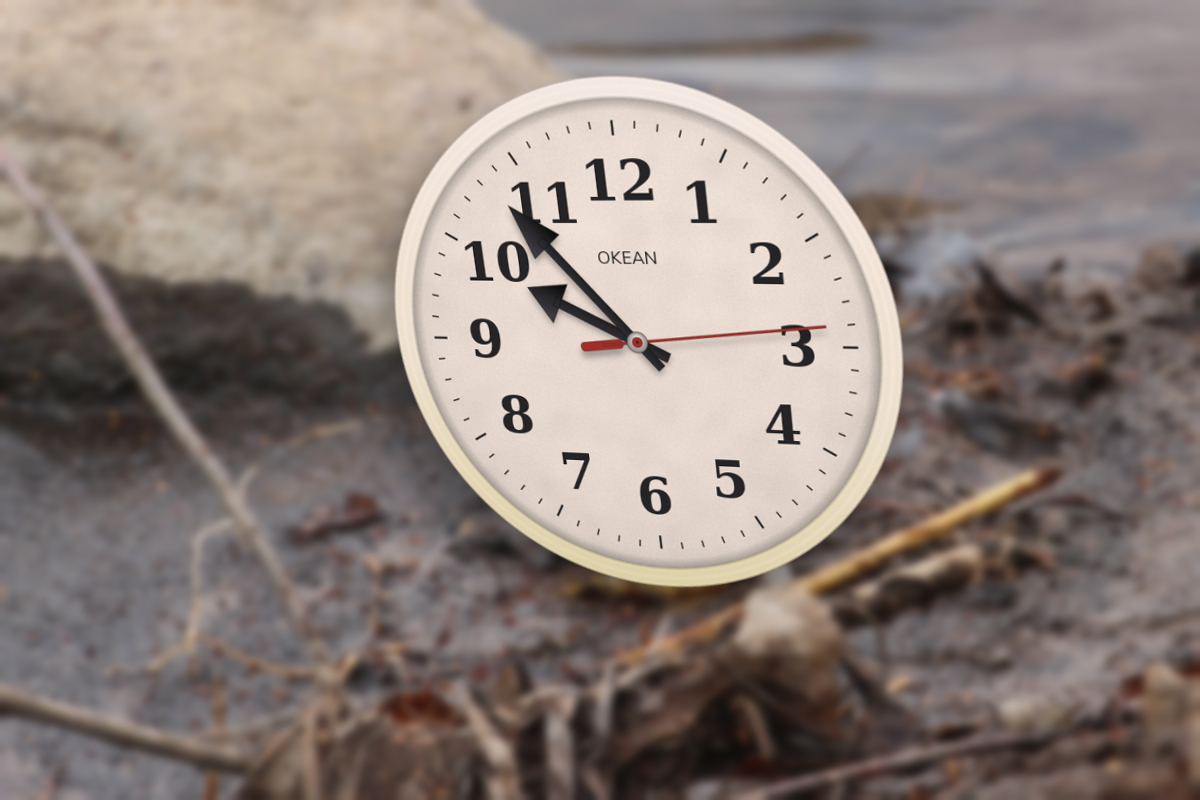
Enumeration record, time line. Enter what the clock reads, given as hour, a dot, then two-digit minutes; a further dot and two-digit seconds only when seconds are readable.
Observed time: 9.53.14
